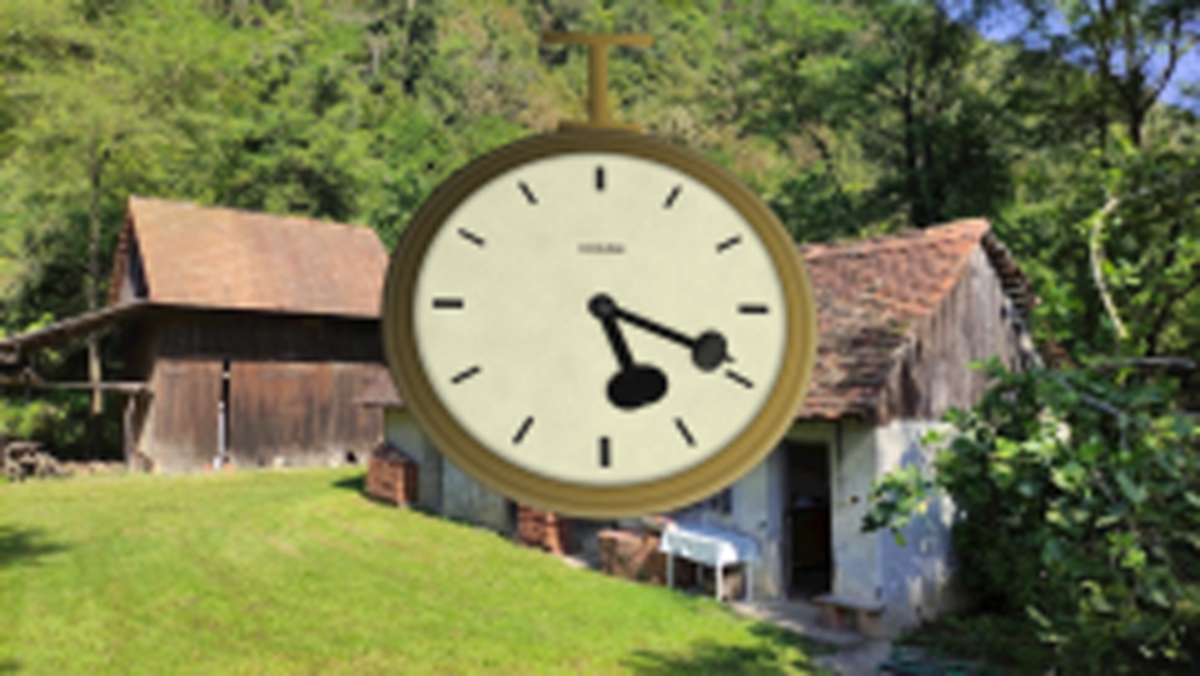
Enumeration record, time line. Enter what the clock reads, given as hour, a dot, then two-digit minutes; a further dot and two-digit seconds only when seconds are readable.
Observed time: 5.19
